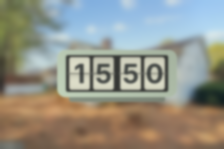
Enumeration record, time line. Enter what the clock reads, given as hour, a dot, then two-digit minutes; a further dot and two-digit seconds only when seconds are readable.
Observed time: 15.50
